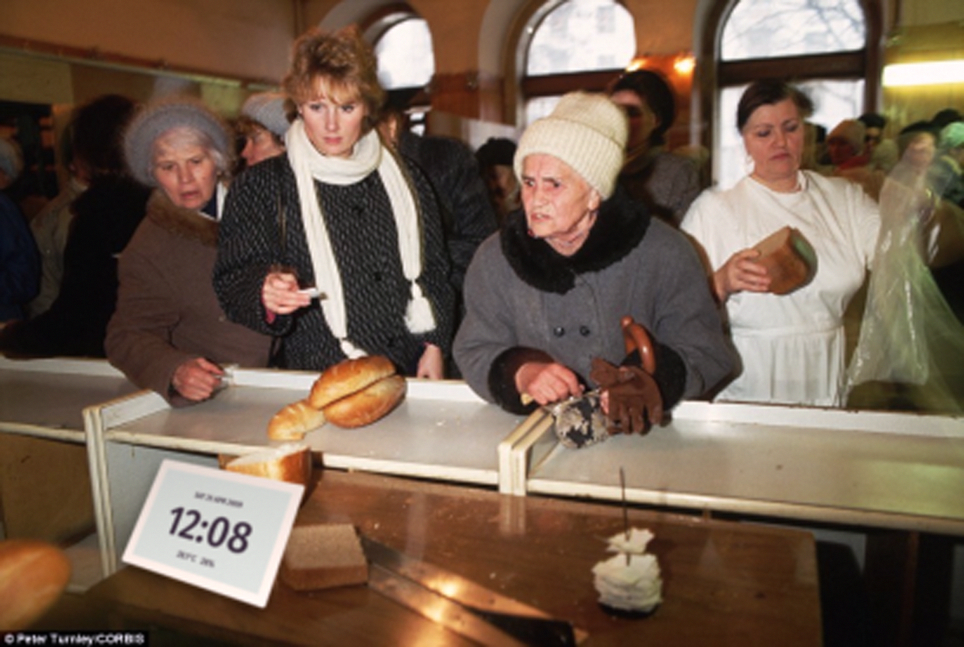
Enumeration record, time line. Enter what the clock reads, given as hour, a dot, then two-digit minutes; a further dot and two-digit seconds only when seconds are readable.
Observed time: 12.08
